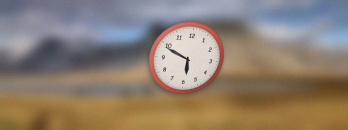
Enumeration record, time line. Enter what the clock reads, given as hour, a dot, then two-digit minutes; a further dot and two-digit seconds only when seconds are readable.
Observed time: 5.49
